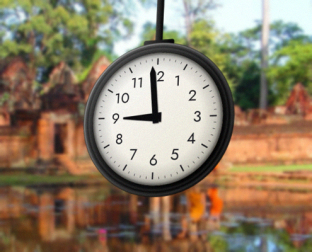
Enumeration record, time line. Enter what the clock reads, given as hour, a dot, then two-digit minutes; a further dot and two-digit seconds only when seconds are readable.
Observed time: 8.59
